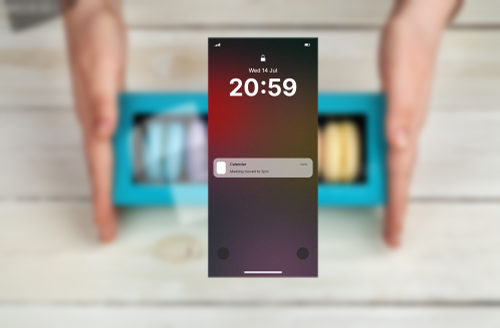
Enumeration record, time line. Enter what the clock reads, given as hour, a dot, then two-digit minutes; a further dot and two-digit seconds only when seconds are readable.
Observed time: 20.59
